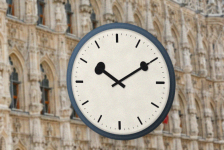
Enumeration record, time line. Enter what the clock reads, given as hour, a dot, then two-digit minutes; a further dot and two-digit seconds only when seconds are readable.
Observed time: 10.10
